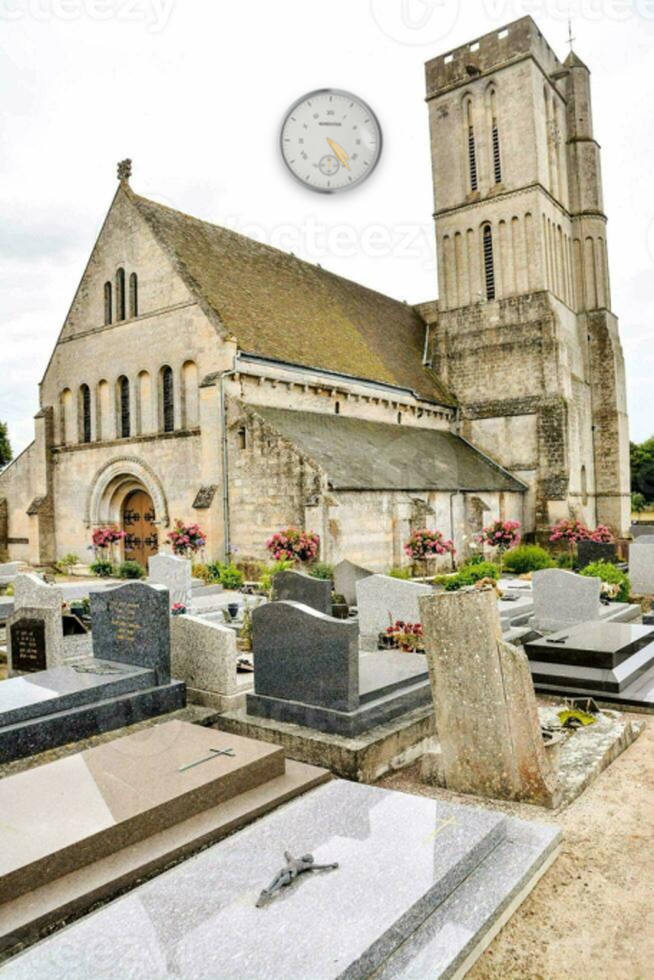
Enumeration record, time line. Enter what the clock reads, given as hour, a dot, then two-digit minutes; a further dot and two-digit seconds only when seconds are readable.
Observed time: 4.24
